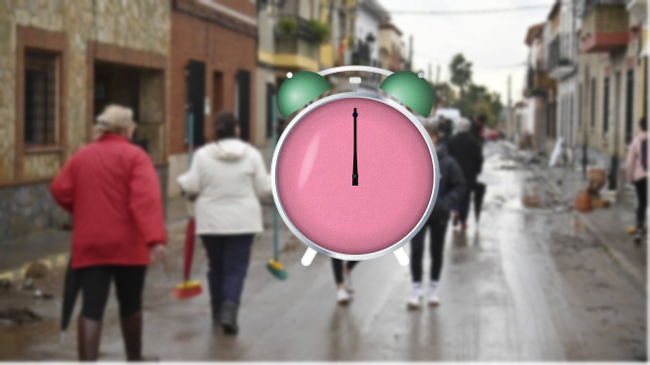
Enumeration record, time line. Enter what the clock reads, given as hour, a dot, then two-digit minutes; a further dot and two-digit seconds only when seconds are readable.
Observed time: 12.00
